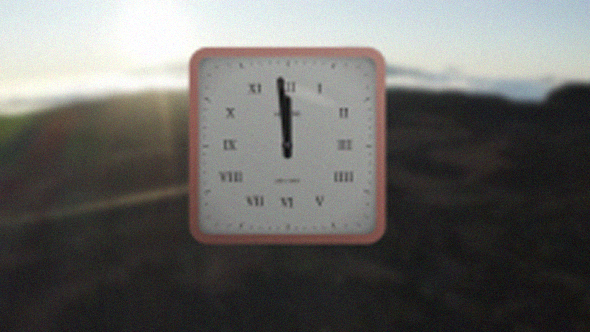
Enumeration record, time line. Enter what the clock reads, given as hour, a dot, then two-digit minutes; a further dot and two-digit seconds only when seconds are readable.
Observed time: 11.59
